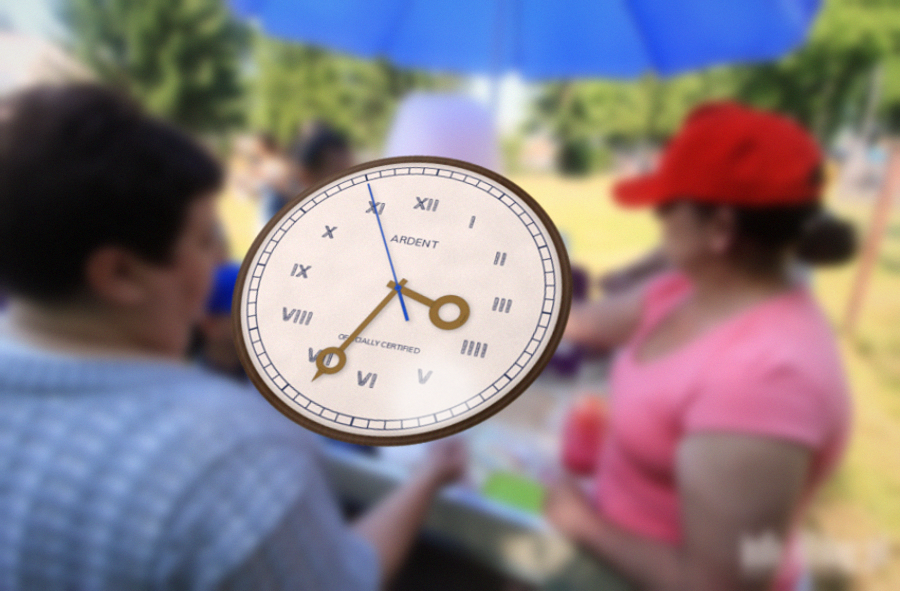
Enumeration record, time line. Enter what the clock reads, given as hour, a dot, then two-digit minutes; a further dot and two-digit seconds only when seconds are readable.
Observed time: 3.33.55
